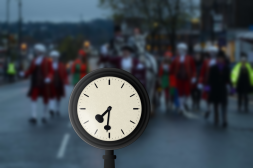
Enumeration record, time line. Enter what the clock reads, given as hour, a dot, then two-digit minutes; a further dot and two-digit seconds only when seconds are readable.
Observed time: 7.31
